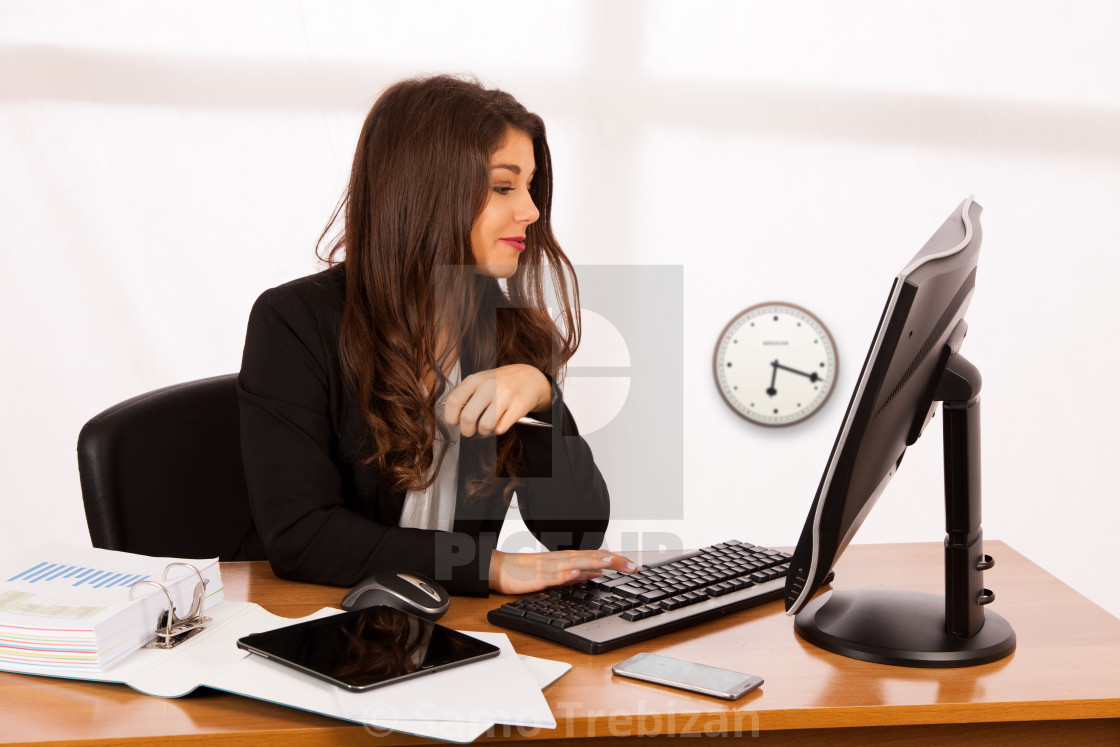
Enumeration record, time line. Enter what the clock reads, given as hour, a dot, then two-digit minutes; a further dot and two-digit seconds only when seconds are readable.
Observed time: 6.18
